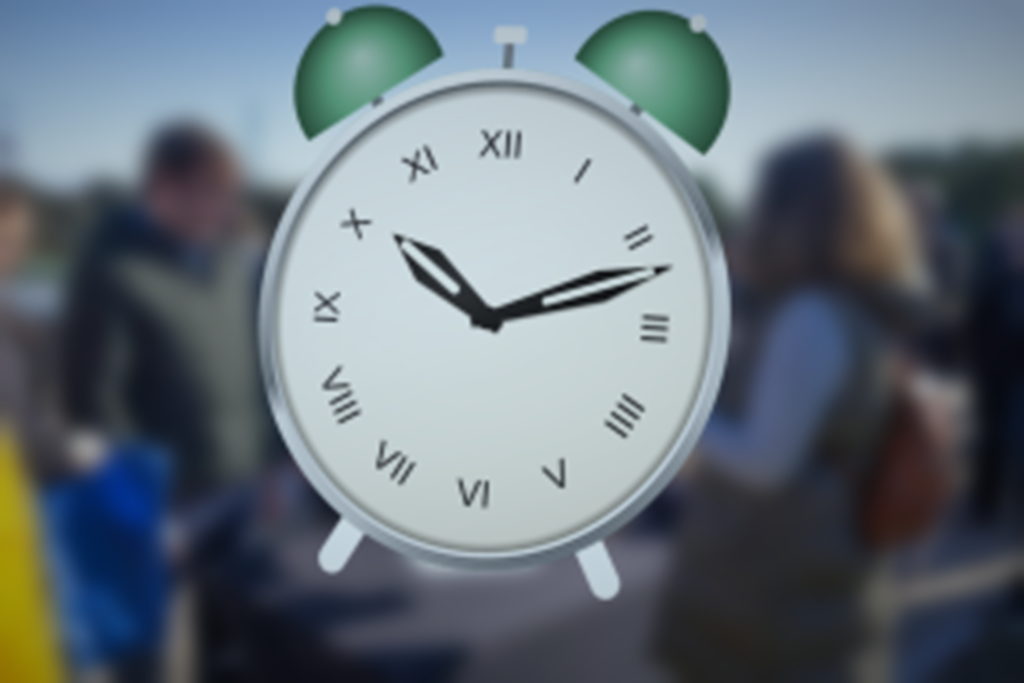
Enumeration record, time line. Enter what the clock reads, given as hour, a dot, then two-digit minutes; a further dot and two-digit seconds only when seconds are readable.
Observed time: 10.12
